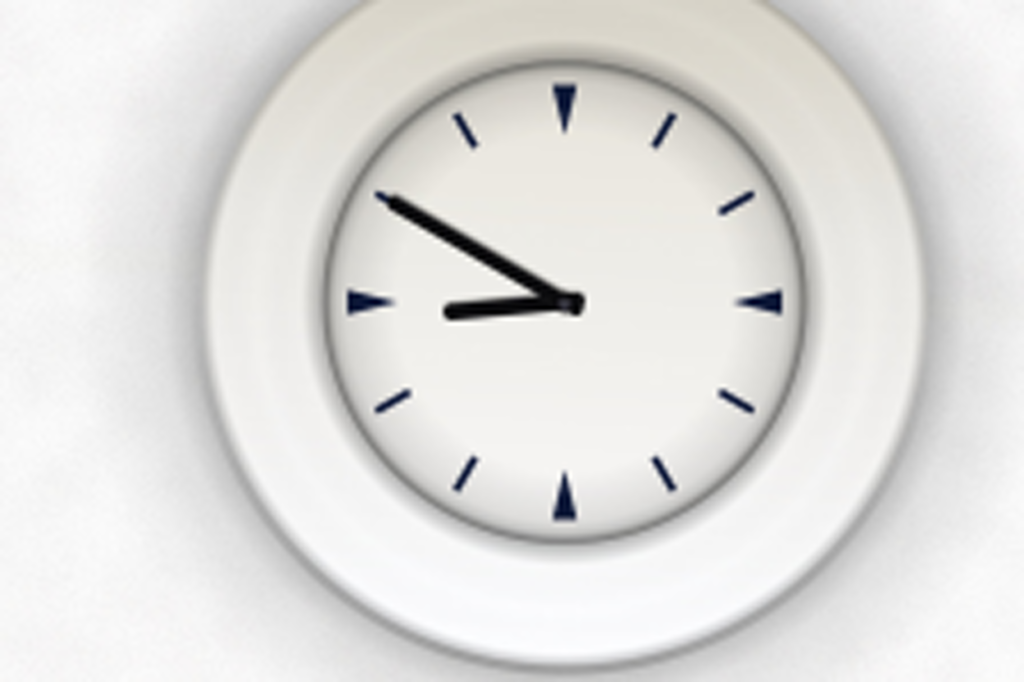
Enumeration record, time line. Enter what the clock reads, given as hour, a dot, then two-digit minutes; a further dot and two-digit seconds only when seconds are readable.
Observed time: 8.50
